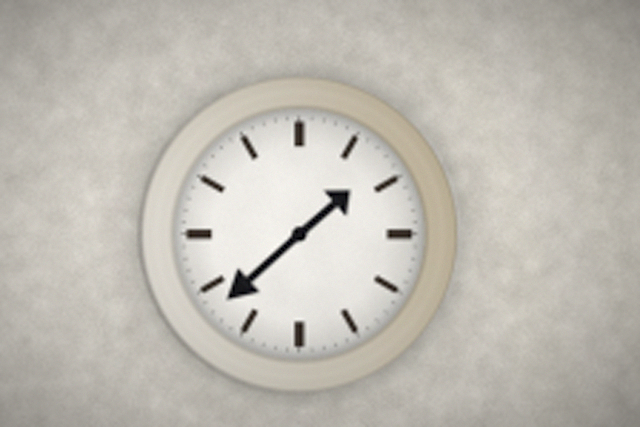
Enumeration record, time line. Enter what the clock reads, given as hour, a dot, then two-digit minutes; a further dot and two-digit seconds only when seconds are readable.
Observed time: 1.38
